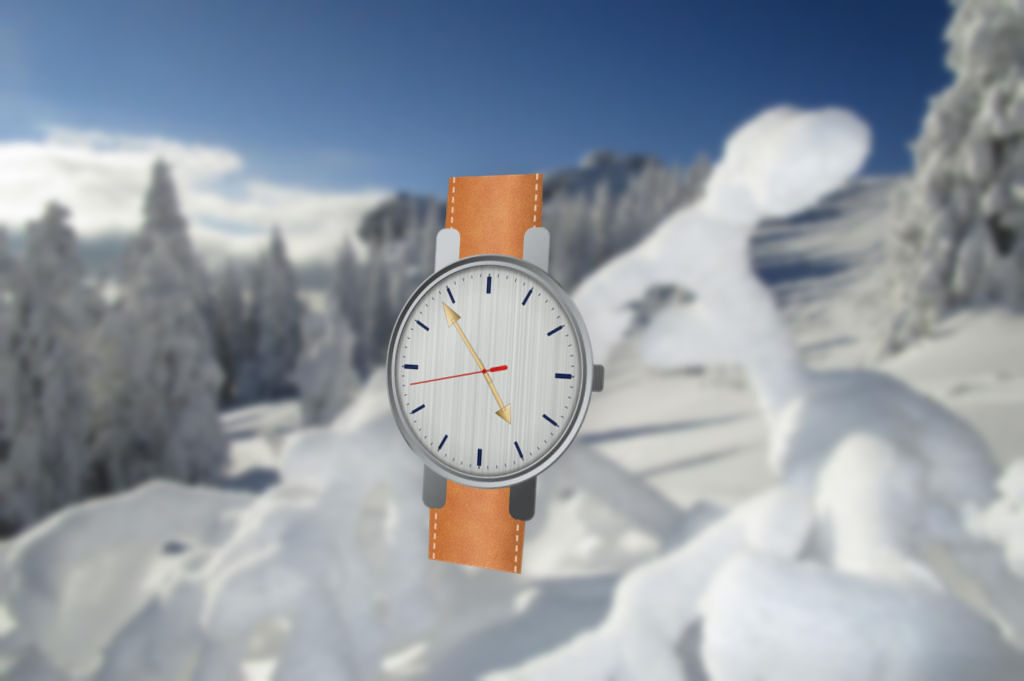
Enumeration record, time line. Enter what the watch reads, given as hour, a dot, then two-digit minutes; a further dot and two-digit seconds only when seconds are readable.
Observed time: 4.53.43
